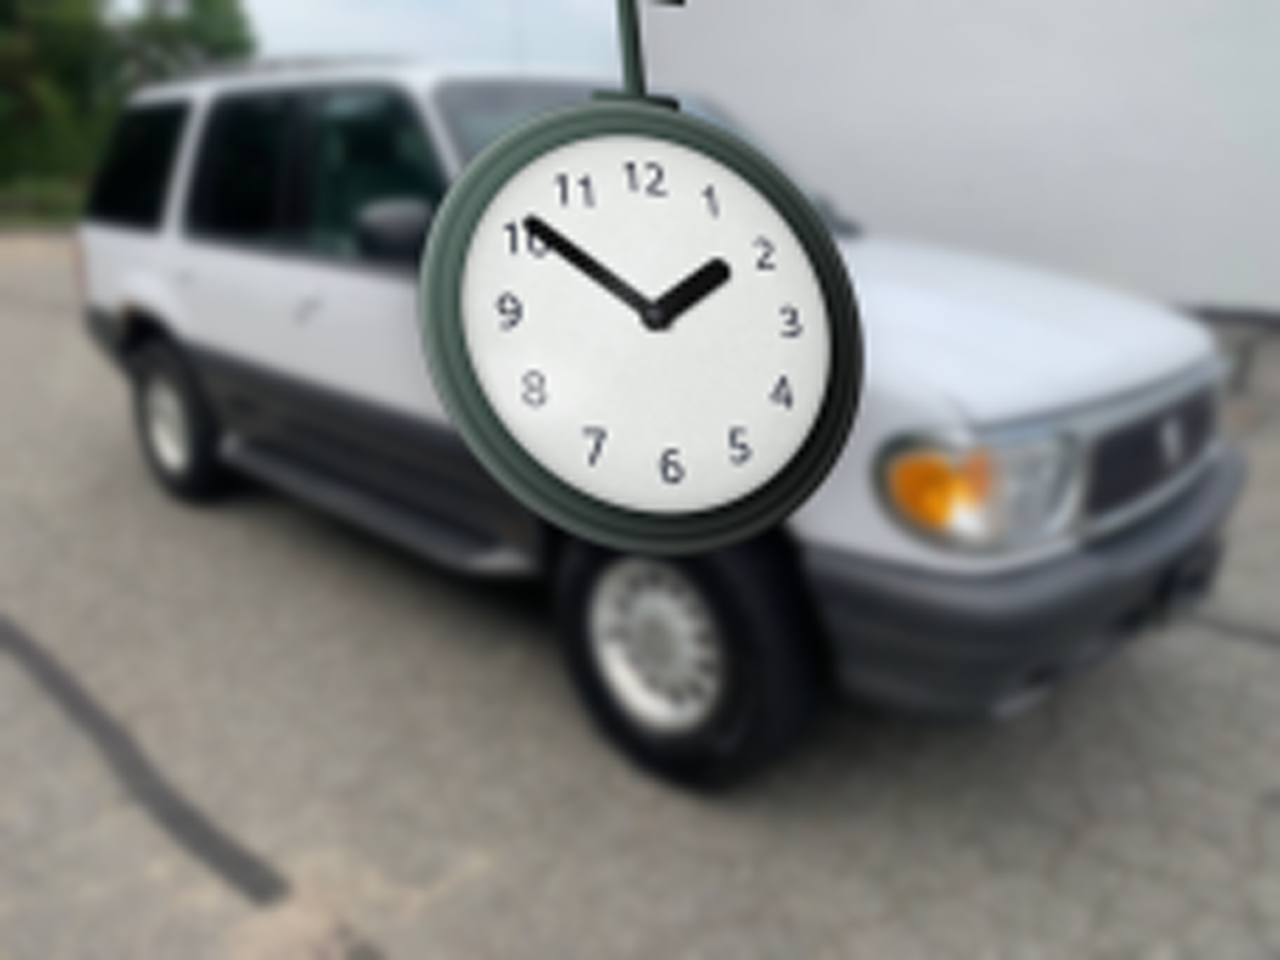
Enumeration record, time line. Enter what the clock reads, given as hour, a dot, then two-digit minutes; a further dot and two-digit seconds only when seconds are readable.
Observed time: 1.51
